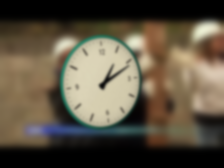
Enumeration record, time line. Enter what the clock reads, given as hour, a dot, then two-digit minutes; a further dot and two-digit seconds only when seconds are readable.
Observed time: 1.11
